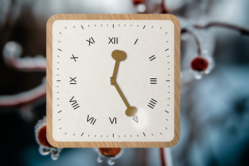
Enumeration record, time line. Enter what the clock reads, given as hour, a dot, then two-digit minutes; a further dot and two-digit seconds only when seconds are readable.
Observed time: 12.25
